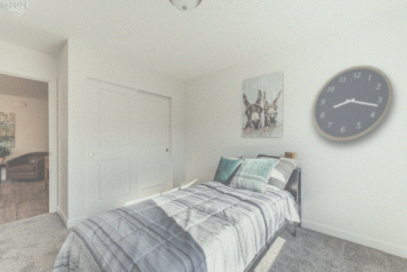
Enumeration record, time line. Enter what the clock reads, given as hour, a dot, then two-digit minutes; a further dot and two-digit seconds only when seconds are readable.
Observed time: 8.17
